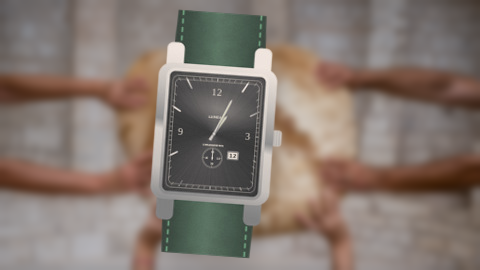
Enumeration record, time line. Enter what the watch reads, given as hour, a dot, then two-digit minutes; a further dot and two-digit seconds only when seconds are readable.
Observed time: 1.04
